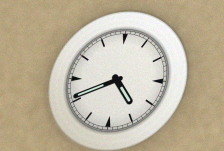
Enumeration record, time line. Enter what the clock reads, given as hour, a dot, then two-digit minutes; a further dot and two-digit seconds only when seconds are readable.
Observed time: 4.41
